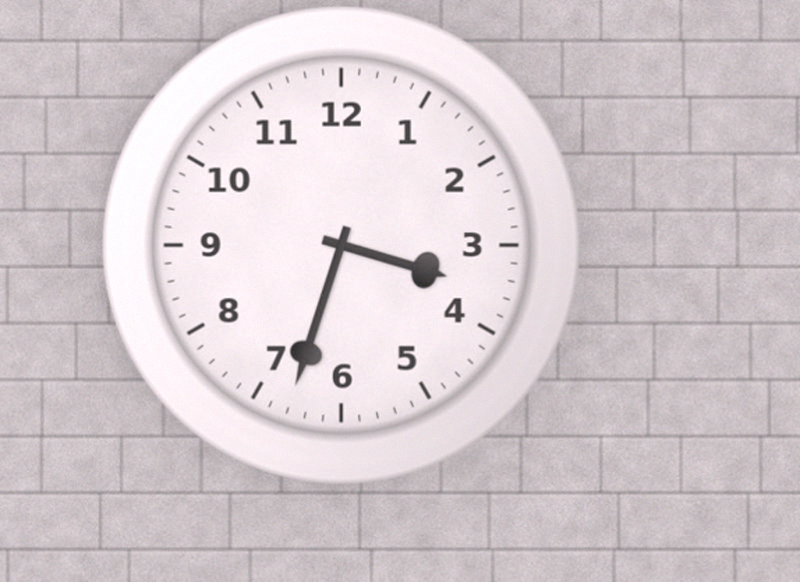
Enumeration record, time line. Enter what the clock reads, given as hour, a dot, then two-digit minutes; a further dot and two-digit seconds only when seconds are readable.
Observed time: 3.33
